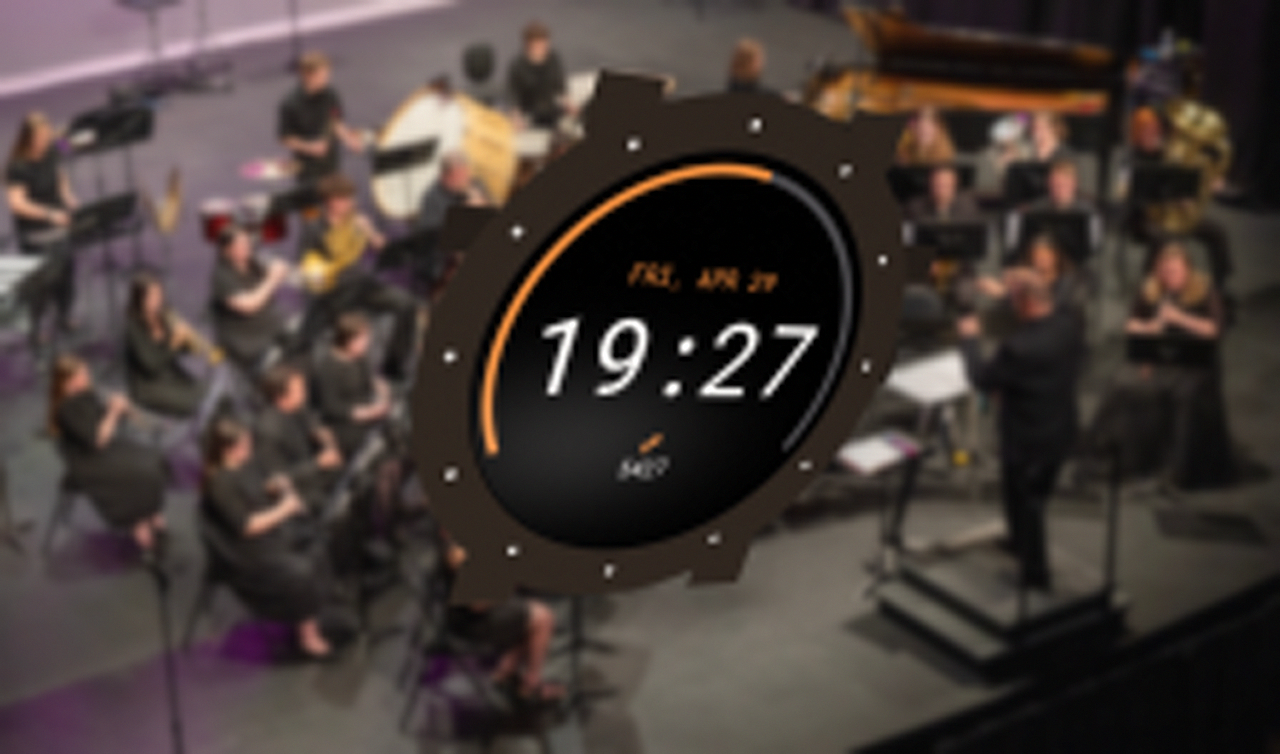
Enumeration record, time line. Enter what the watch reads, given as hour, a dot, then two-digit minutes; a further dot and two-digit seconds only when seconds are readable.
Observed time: 19.27
